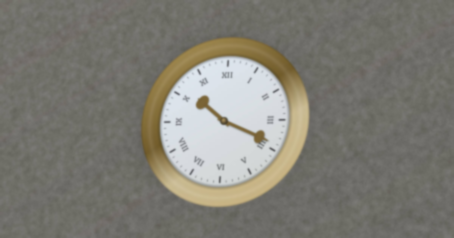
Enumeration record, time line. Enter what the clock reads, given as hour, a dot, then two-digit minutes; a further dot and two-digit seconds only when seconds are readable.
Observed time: 10.19
